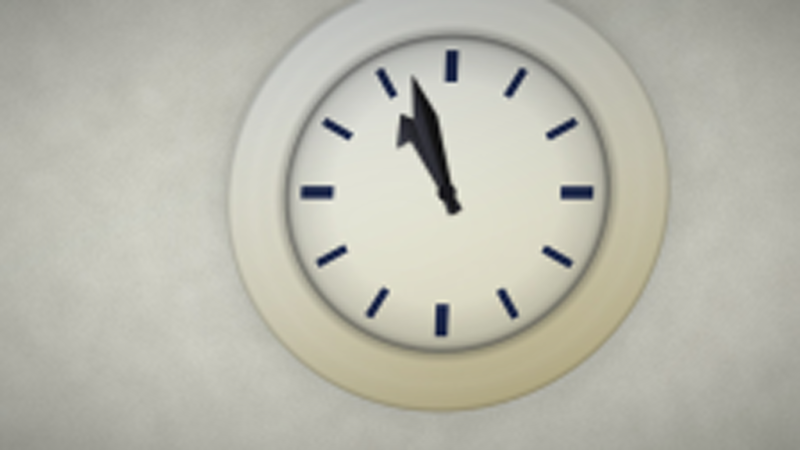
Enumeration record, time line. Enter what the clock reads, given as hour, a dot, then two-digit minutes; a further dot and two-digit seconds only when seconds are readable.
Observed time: 10.57
